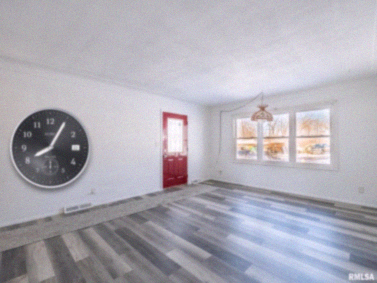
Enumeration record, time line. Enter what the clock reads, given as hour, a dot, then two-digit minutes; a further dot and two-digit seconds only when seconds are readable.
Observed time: 8.05
